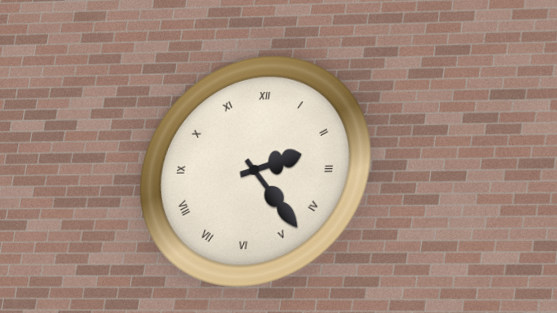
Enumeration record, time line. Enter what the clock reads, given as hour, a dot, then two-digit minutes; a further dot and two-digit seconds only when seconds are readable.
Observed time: 2.23
